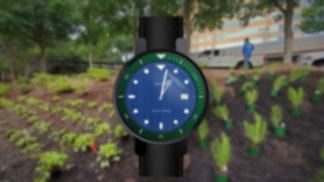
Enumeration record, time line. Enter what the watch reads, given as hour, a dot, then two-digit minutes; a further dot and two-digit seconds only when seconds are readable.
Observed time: 1.02
